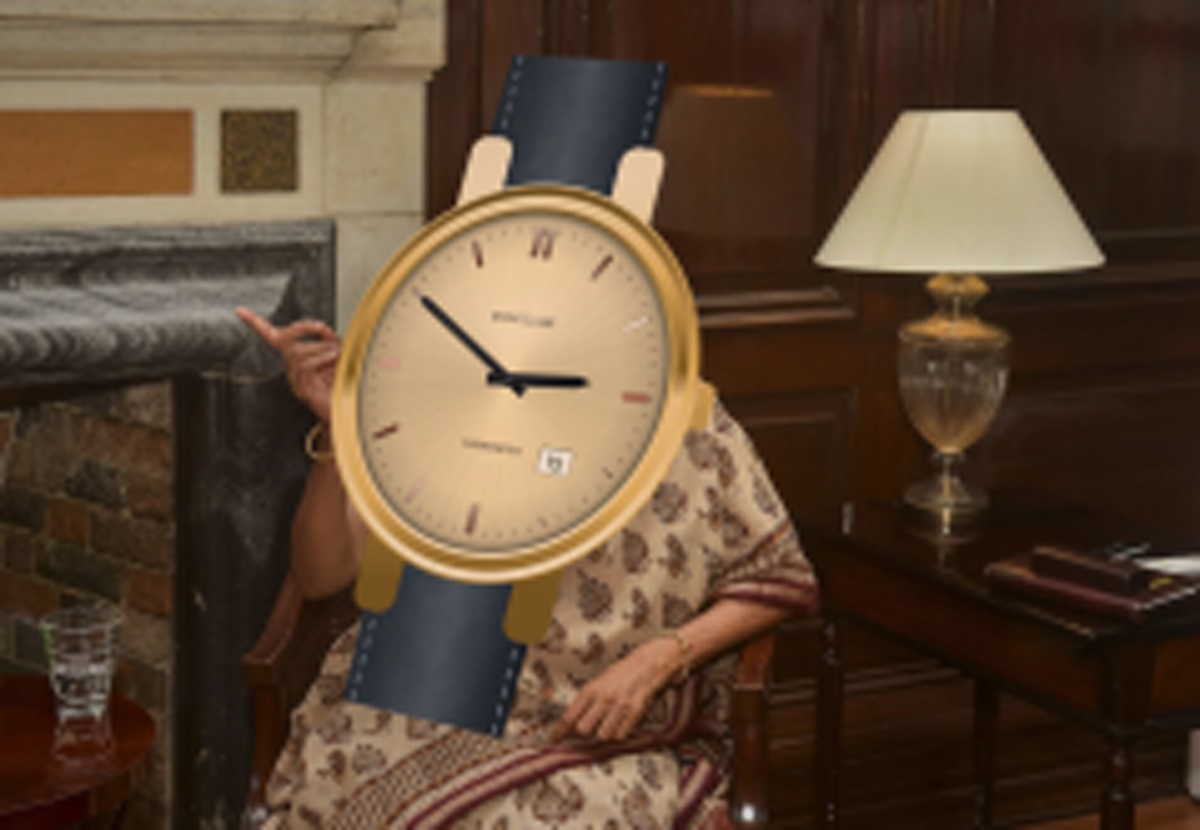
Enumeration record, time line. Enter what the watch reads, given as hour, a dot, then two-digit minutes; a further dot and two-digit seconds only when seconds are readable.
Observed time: 2.50
